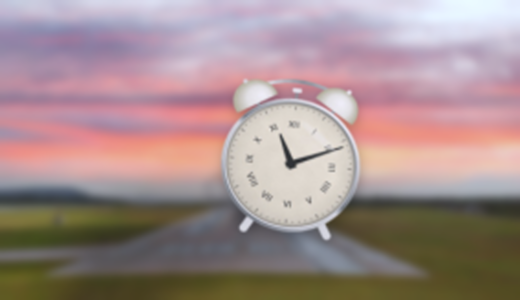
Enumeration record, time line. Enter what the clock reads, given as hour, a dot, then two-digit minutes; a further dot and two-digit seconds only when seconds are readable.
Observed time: 11.11
